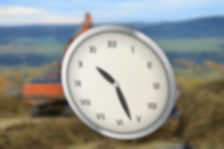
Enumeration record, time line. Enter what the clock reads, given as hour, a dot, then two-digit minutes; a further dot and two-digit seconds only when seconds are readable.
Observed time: 10.27
